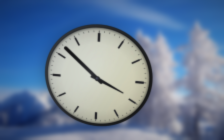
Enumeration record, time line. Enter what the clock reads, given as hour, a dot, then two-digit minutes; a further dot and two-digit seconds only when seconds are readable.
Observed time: 3.52
